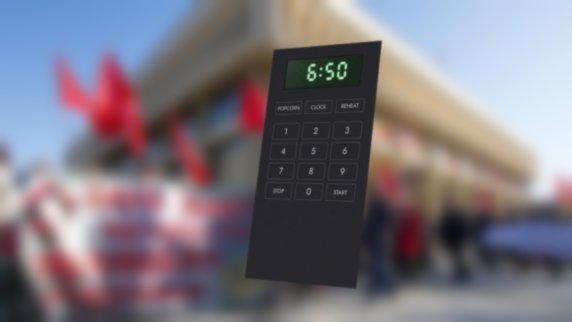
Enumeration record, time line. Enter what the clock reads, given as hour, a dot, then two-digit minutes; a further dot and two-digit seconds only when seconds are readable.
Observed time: 6.50
